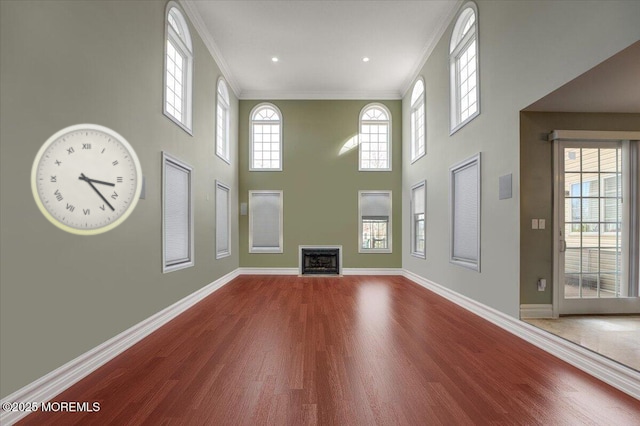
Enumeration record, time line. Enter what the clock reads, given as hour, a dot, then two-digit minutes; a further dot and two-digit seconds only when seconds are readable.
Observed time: 3.23
